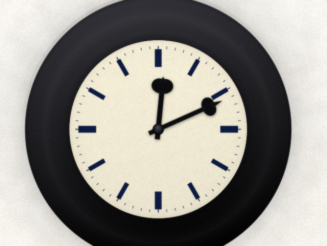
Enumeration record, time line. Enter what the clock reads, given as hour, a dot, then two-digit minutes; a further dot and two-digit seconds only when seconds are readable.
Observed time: 12.11
